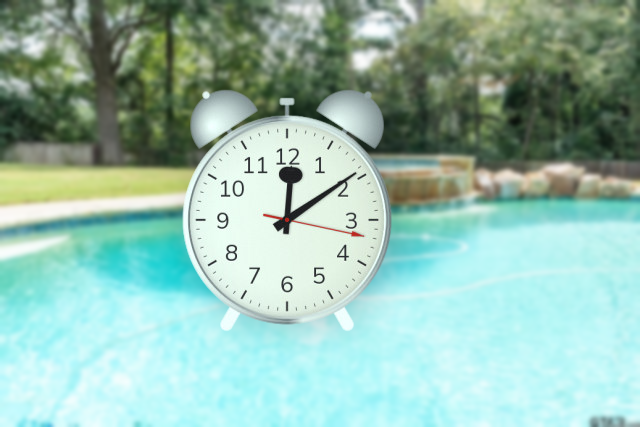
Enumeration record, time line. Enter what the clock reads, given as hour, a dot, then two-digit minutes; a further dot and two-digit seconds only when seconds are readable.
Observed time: 12.09.17
